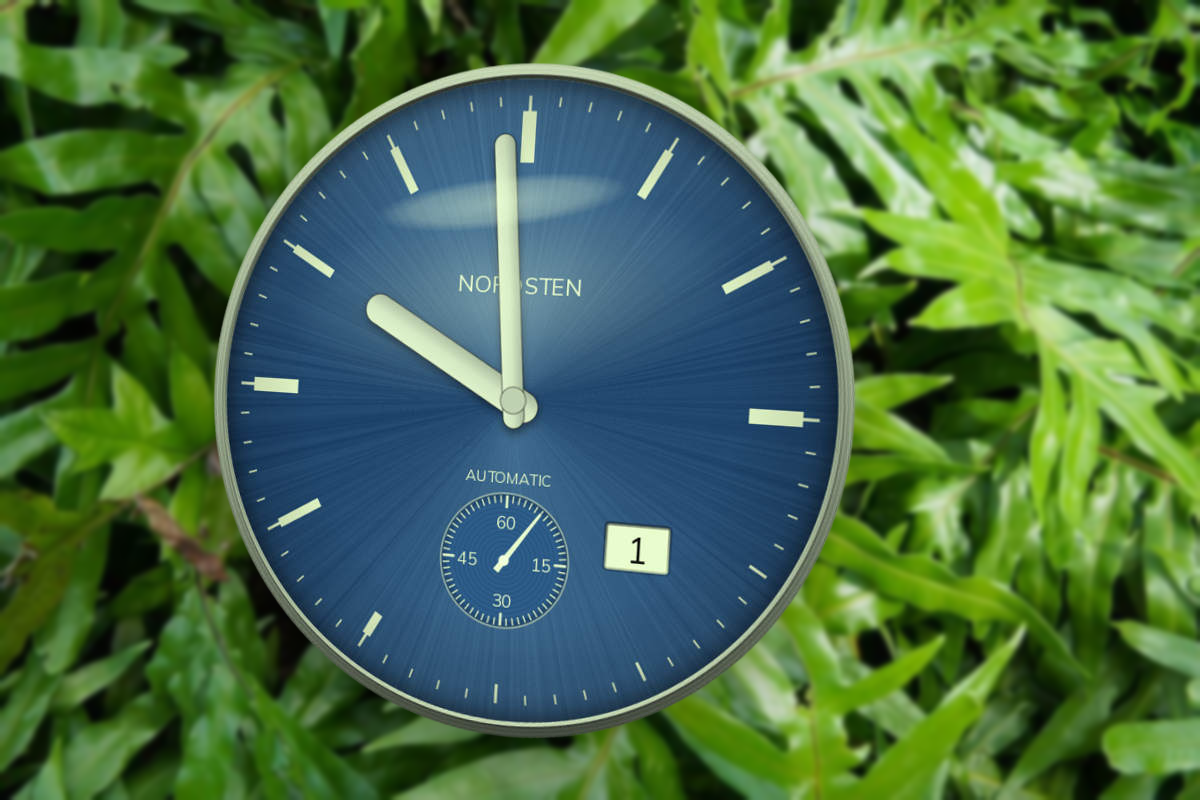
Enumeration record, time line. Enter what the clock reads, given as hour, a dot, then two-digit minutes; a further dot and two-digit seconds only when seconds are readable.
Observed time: 9.59.06
